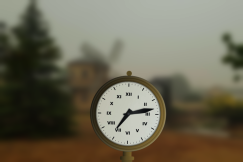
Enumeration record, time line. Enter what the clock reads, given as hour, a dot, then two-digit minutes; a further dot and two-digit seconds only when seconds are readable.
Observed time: 7.13
